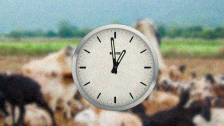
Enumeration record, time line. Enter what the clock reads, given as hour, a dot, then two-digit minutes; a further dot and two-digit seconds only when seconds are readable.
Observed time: 12.59
